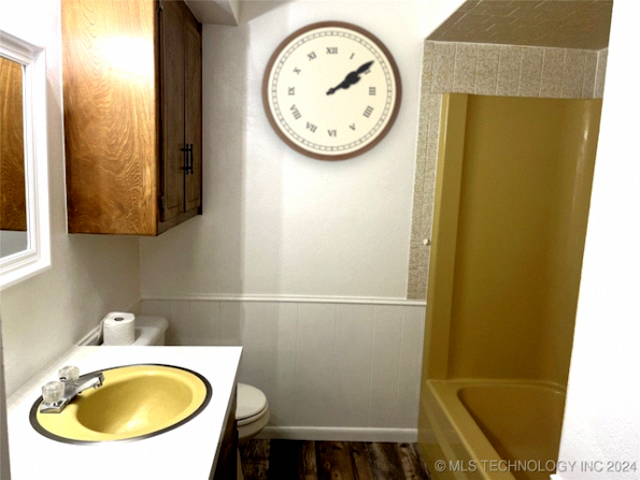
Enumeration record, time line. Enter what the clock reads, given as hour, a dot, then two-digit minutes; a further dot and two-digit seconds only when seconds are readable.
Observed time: 2.09
